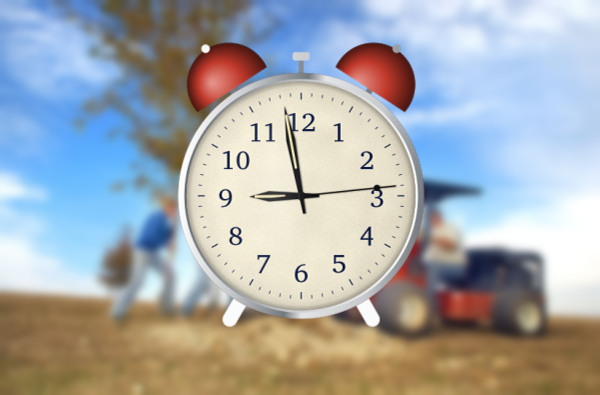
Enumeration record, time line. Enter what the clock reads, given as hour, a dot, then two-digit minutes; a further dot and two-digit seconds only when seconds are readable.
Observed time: 8.58.14
